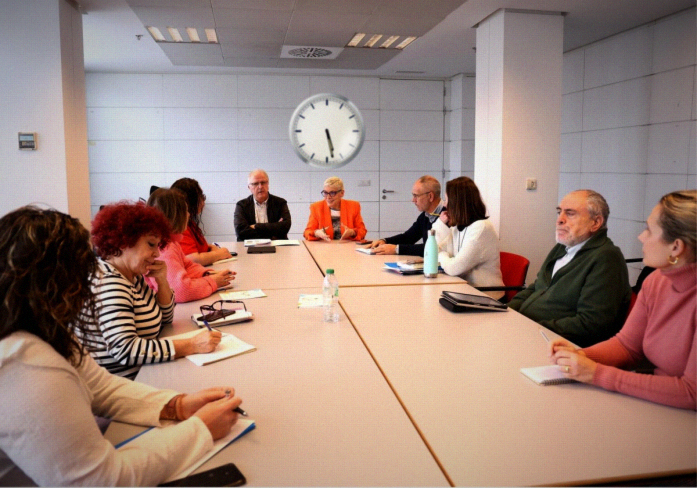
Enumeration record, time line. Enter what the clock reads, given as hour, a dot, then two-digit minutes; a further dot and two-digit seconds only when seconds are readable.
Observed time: 5.28
